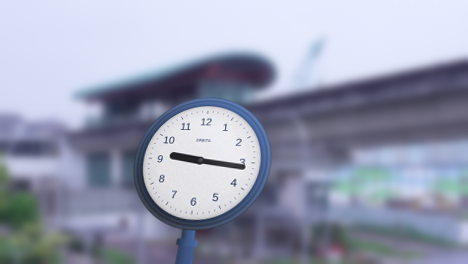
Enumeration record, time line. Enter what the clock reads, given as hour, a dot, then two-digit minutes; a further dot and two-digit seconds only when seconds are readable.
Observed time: 9.16
